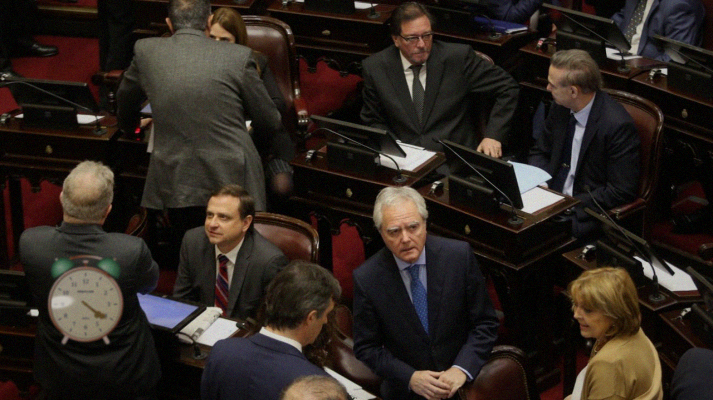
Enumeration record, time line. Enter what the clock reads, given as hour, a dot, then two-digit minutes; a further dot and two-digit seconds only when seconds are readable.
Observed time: 4.21
